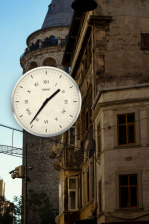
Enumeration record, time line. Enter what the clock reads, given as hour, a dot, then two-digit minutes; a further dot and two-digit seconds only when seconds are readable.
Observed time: 1.36
